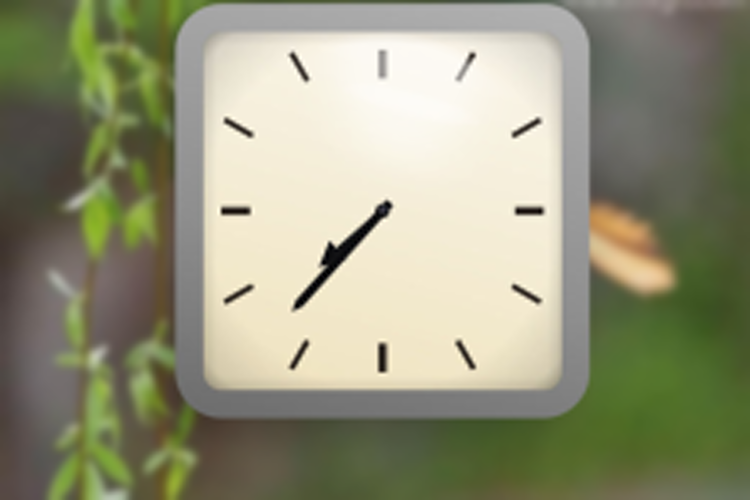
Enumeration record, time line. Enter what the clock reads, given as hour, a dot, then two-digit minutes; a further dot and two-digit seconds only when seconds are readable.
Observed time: 7.37
